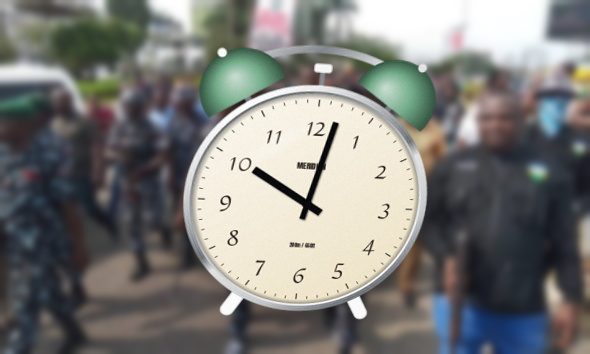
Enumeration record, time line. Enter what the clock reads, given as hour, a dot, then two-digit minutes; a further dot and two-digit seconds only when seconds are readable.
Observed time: 10.02
